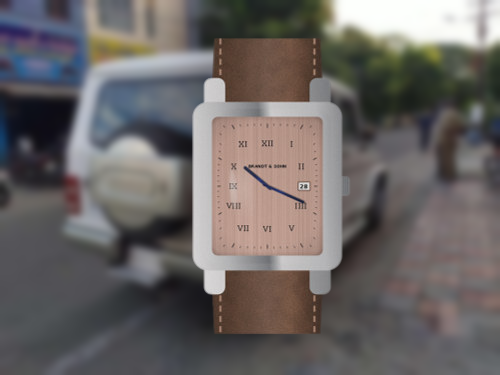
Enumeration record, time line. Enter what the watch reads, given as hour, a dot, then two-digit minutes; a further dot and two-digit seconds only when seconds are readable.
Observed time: 10.19
